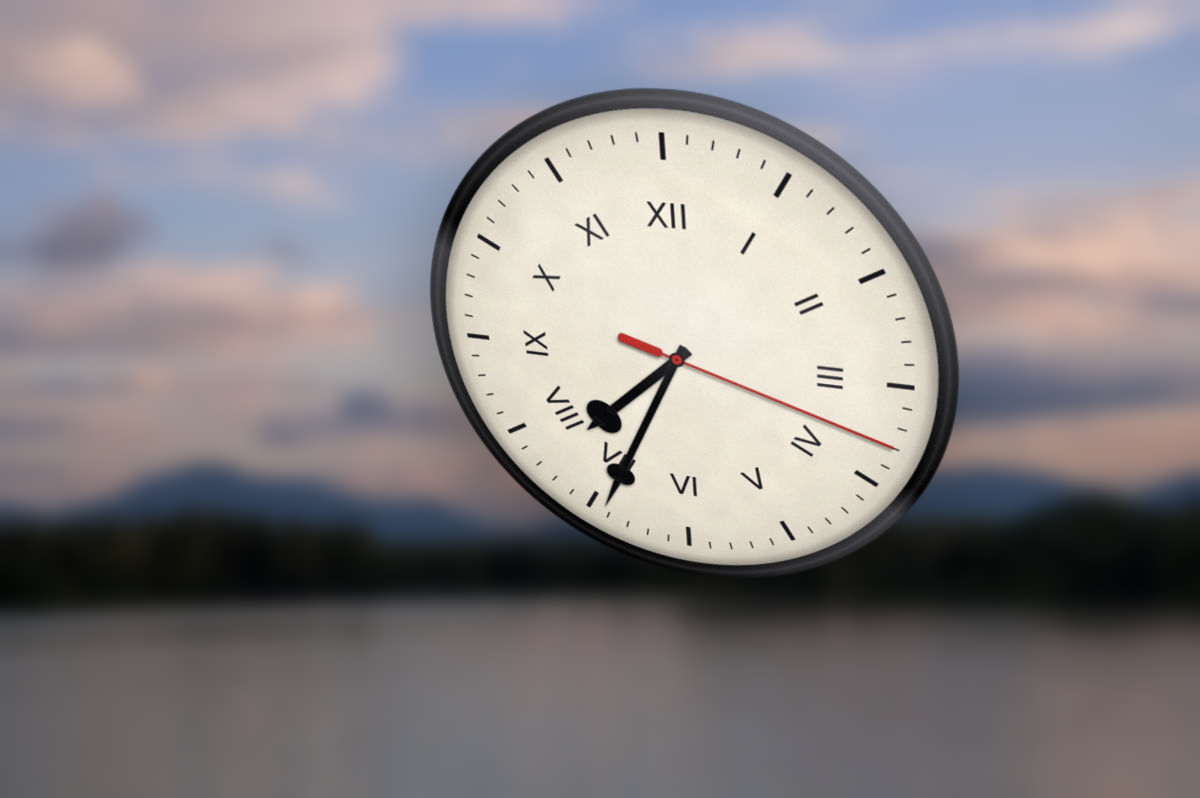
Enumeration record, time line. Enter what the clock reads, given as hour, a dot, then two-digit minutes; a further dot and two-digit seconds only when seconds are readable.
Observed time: 7.34.18
